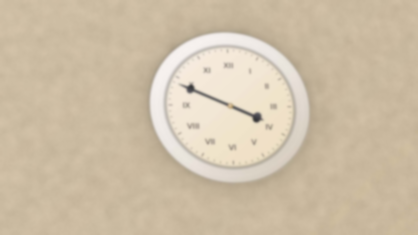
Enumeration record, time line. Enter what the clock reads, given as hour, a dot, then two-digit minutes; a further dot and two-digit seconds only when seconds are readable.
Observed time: 3.49
